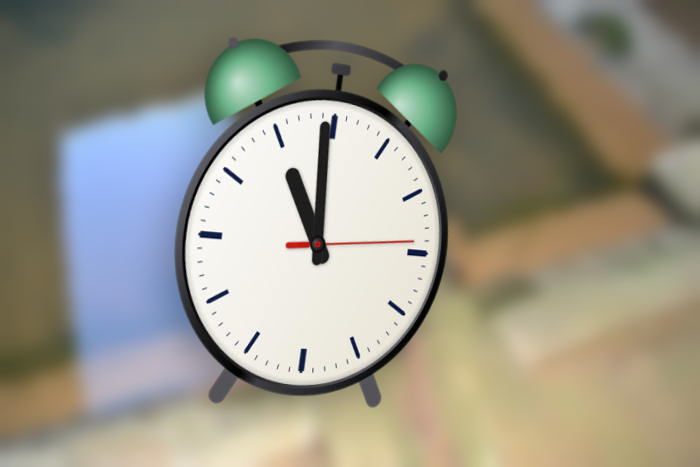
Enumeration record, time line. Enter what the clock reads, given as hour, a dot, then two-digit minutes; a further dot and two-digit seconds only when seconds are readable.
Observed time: 10.59.14
